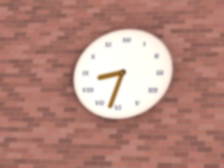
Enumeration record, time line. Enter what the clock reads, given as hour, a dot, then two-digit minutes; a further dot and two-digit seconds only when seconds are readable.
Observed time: 8.32
